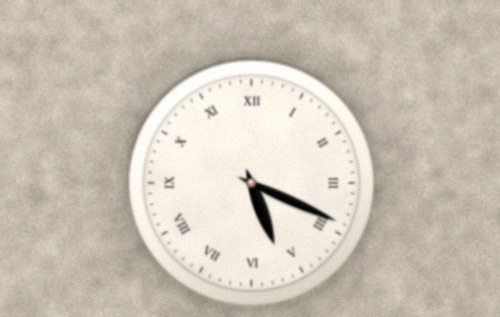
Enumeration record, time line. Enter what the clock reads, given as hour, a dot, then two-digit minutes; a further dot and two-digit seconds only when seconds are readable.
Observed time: 5.19
